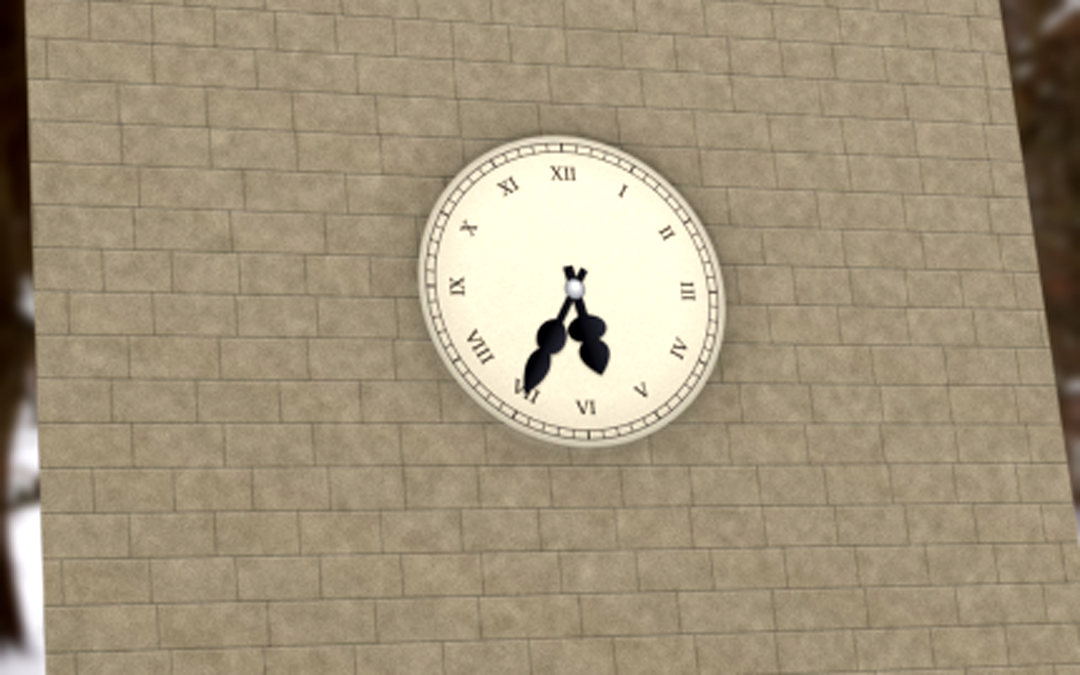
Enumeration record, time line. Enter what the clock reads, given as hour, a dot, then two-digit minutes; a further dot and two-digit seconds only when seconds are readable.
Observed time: 5.35
